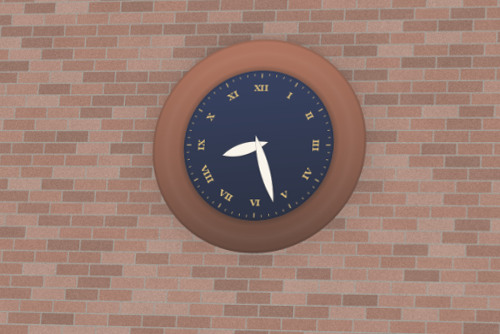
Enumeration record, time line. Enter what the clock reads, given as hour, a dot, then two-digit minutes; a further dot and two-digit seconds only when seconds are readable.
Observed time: 8.27
